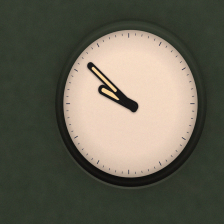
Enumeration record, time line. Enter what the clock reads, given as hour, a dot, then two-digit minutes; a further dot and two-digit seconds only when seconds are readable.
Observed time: 9.52
